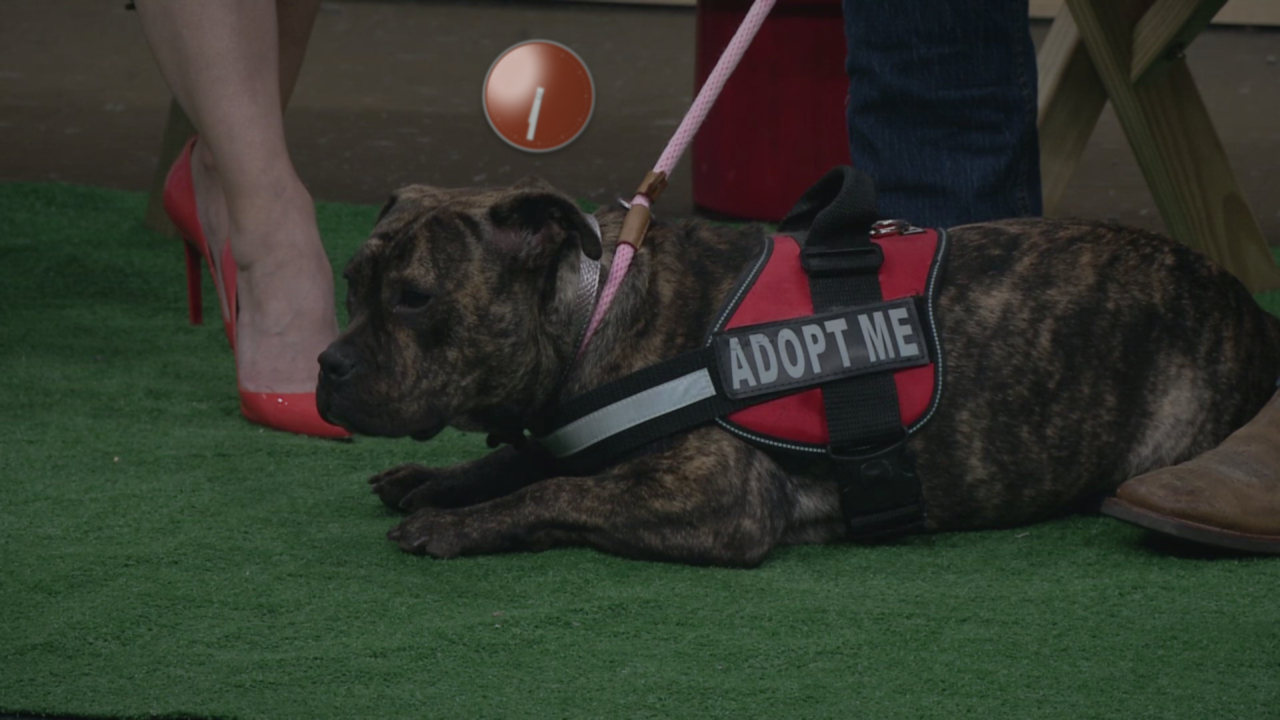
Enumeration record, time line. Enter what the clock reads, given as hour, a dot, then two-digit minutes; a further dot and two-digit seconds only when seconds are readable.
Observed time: 6.32
